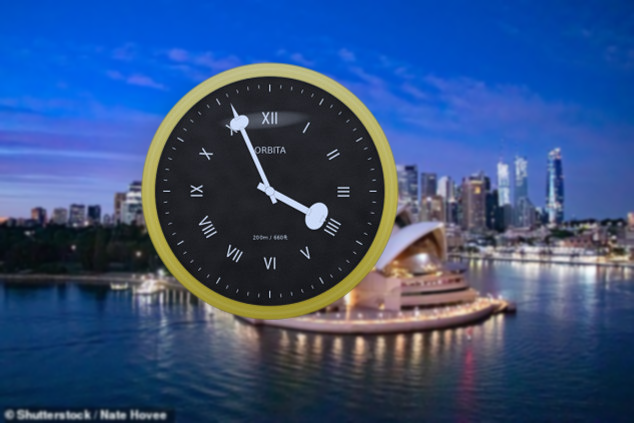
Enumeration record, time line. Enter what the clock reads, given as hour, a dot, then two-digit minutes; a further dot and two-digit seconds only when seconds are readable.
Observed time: 3.56
